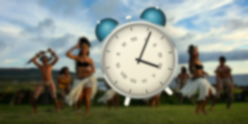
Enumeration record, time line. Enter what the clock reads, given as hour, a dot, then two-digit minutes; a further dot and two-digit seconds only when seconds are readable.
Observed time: 4.06
